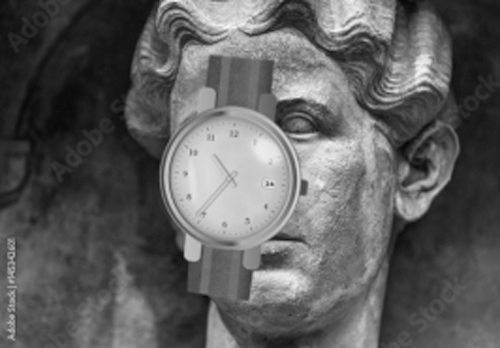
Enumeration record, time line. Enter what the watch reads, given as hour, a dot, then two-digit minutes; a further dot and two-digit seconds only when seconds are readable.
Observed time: 10.36
